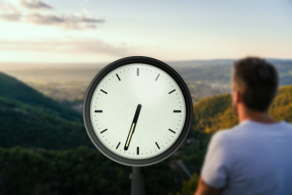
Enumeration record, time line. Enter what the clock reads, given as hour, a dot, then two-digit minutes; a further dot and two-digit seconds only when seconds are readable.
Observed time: 6.33
